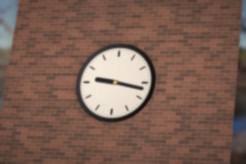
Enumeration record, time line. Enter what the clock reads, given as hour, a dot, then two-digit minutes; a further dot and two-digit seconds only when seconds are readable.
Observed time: 9.17
